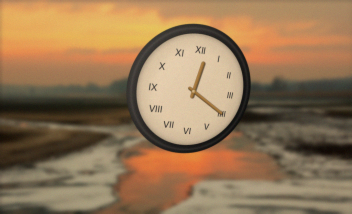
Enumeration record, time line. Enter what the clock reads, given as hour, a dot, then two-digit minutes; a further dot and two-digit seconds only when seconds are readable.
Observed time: 12.20
